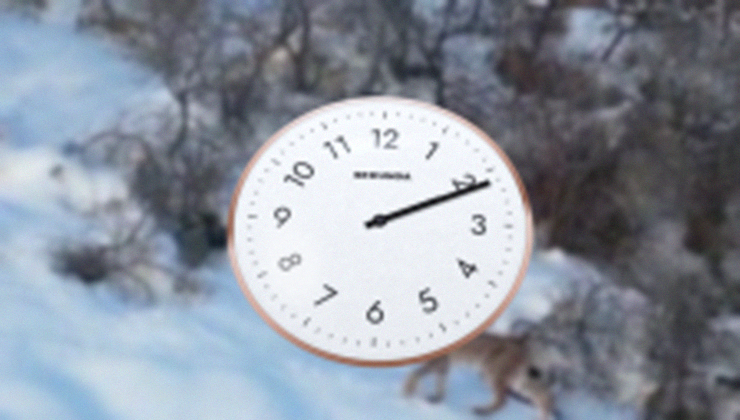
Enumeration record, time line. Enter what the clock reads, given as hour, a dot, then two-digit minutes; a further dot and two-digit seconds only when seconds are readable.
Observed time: 2.11
